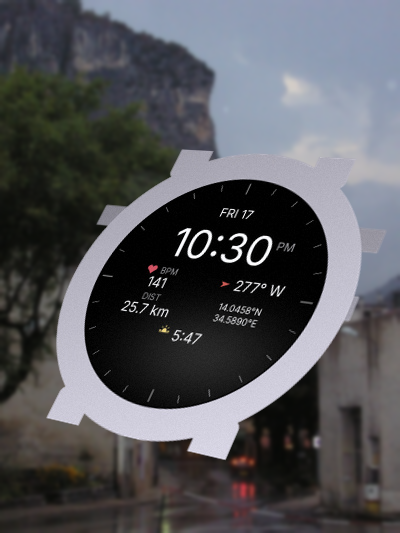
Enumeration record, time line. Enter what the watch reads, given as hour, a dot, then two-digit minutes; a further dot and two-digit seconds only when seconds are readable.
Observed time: 10.30
